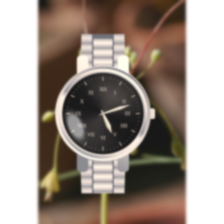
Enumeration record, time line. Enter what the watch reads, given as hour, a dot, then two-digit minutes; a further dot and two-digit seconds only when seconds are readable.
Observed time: 5.12
